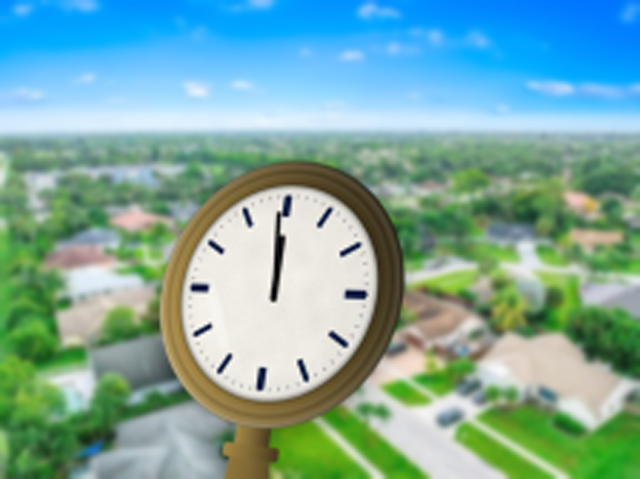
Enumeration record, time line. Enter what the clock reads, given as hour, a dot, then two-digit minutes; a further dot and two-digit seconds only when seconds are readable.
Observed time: 11.59
